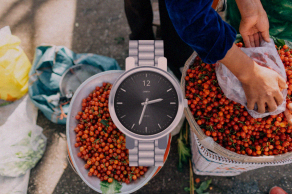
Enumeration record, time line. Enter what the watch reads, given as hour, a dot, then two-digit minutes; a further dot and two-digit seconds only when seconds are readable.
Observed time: 2.33
